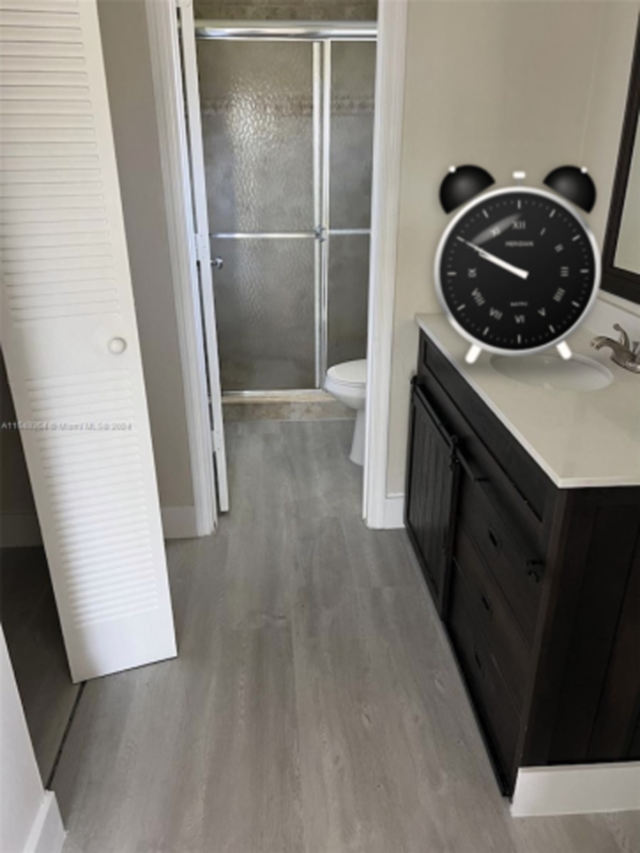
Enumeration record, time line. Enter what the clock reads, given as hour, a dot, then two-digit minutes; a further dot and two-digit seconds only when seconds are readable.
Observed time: 9.50
